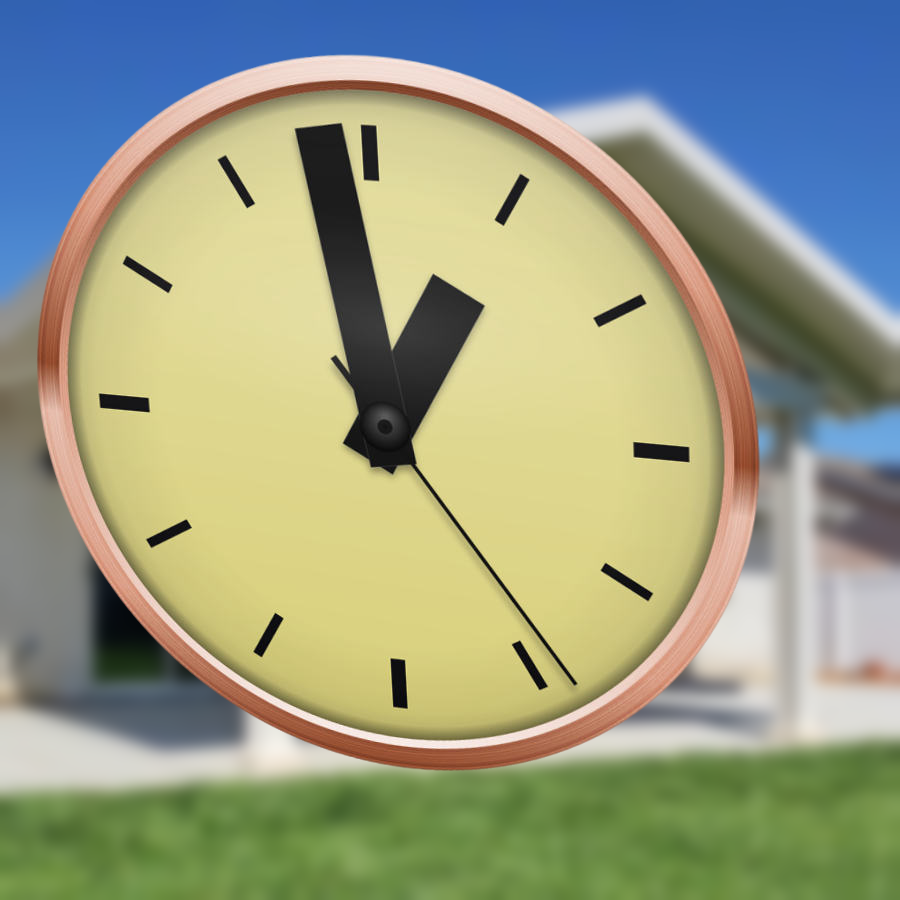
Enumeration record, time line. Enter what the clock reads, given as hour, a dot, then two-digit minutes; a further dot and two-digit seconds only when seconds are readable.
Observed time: 12.58.24
